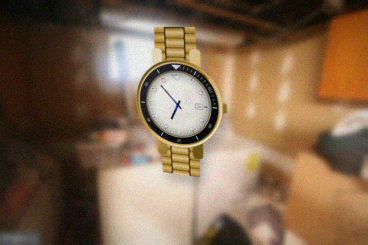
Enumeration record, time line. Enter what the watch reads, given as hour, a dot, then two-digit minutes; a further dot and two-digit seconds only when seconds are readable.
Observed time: 6.53
